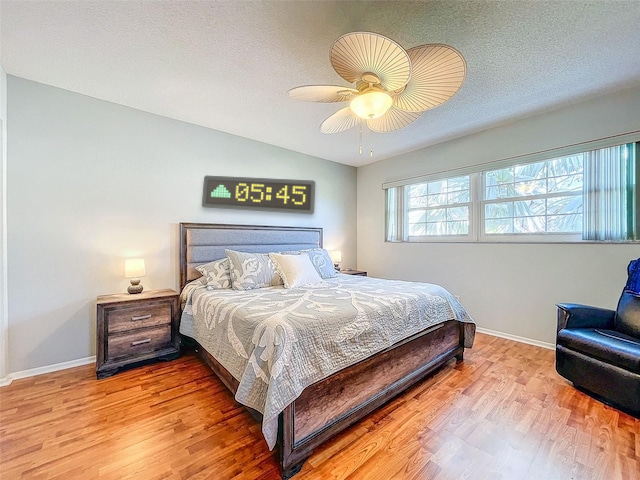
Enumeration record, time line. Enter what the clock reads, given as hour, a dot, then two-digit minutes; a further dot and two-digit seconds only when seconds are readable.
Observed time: 5.45
